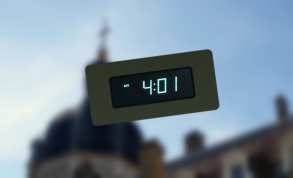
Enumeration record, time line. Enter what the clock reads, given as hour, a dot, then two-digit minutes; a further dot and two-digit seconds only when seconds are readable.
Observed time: 4.01
